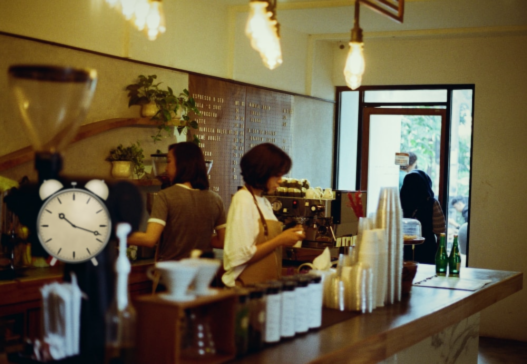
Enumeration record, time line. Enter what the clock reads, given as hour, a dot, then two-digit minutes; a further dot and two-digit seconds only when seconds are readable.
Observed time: 10.18
